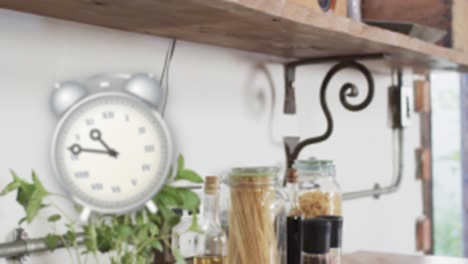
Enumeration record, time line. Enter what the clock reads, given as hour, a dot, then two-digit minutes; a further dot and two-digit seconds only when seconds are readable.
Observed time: 10.47
